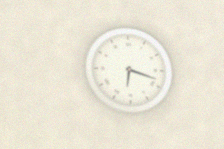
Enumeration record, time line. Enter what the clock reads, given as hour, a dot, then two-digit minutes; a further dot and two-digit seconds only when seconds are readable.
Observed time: 6.18
